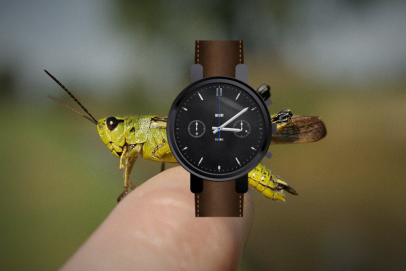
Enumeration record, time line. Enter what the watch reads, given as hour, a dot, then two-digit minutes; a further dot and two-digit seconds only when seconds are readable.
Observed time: 3.09
